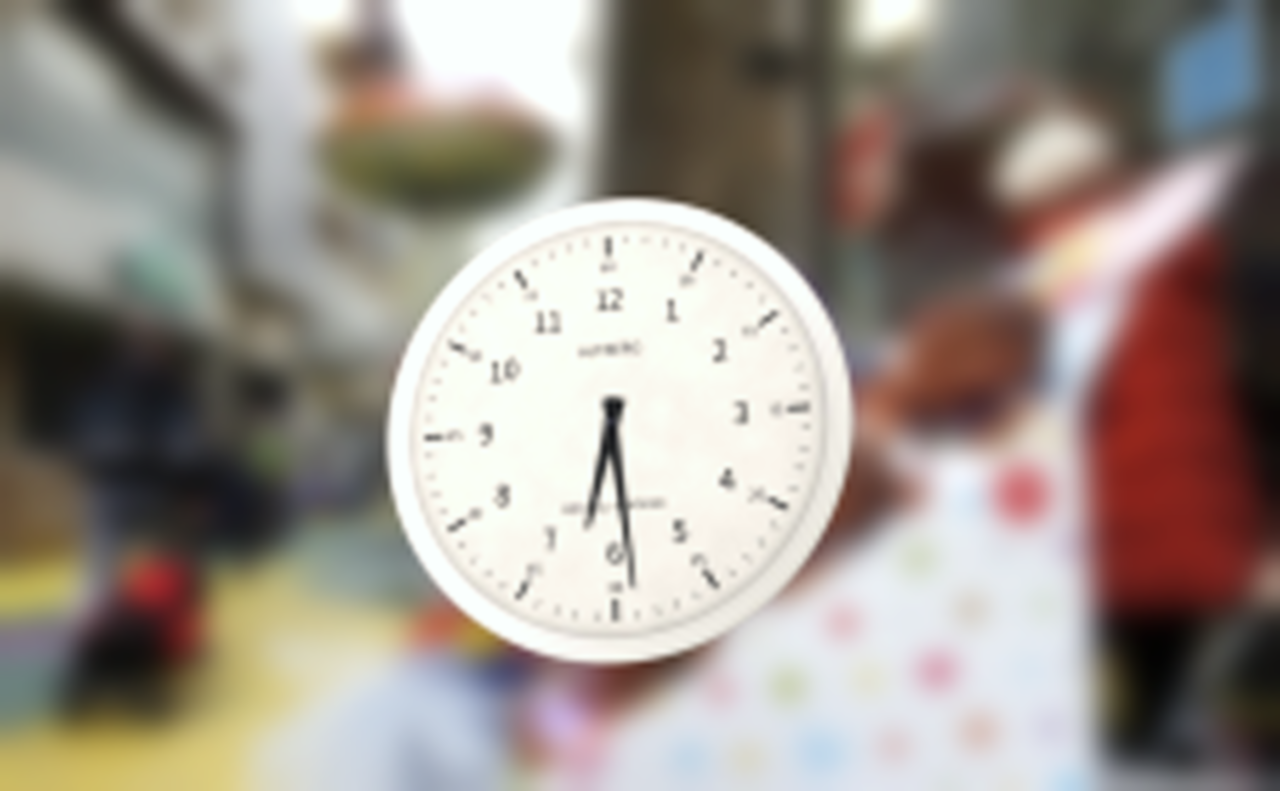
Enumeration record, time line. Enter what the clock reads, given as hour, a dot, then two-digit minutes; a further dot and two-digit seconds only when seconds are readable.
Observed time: 6.29
